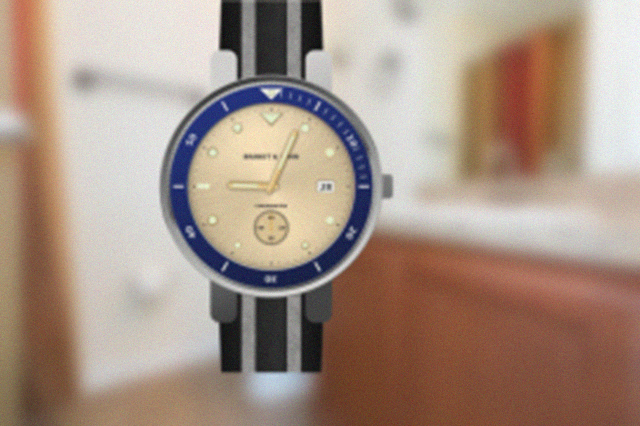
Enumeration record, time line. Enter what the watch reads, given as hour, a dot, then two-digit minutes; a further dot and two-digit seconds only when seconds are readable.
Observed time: 9.04
